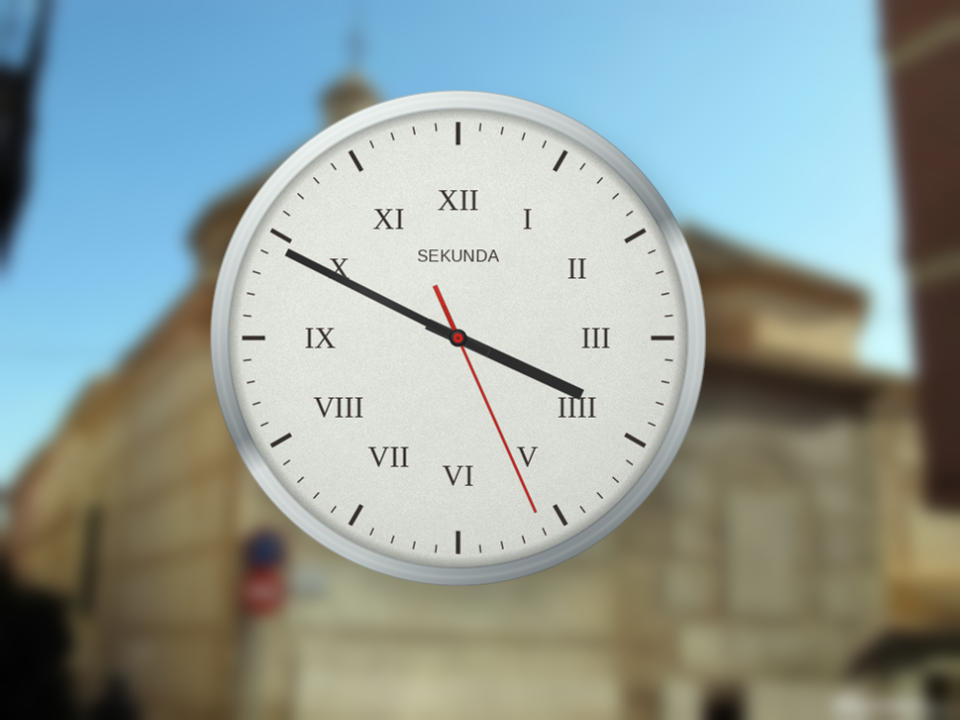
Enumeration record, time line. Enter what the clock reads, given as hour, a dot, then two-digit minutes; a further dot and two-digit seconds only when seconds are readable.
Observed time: 3.49.26
